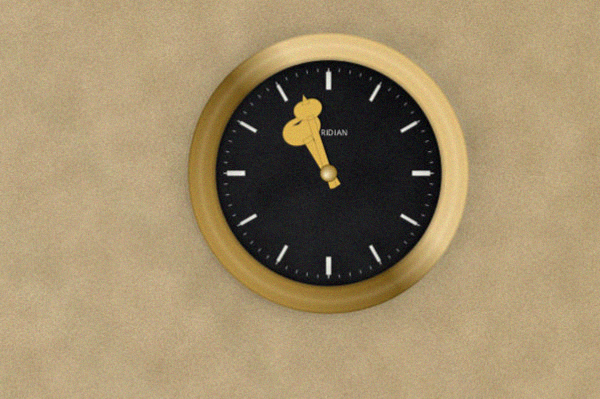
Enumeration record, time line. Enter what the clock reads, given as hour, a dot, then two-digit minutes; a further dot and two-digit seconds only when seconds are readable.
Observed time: 10.57
